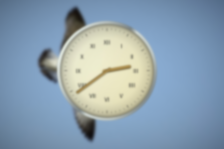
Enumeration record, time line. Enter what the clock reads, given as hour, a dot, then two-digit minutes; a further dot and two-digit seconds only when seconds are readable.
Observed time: 2.39
